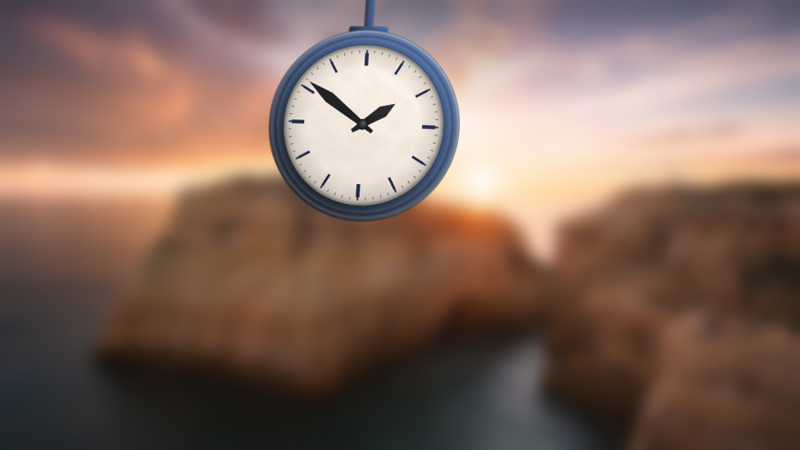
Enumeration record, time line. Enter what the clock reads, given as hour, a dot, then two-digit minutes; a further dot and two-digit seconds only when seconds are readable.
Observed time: 1.51
